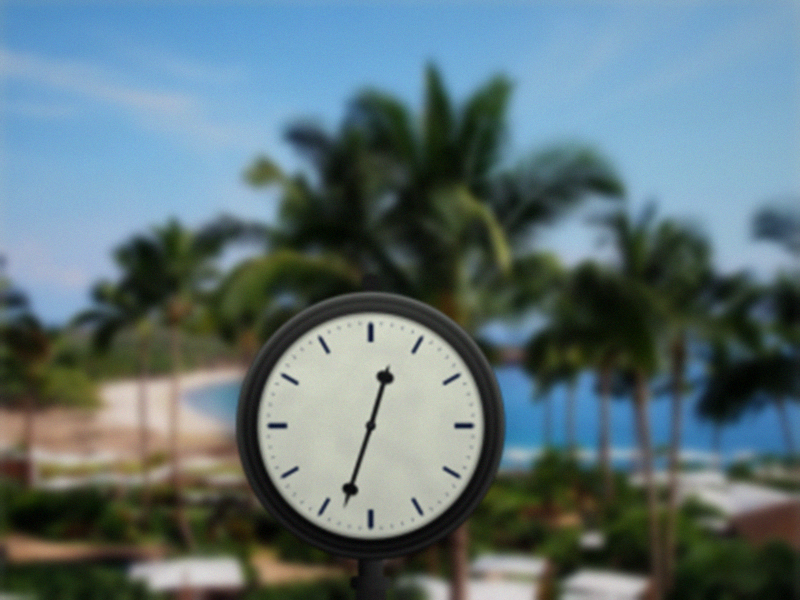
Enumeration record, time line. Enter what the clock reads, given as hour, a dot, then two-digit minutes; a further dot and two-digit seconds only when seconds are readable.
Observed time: 12.33
